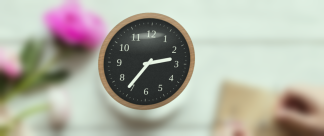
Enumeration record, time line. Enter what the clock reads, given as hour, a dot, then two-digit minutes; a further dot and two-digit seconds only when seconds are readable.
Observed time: 2.36
